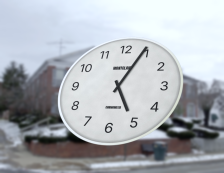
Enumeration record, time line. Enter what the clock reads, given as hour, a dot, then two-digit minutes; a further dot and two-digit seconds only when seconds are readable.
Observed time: 5.04
